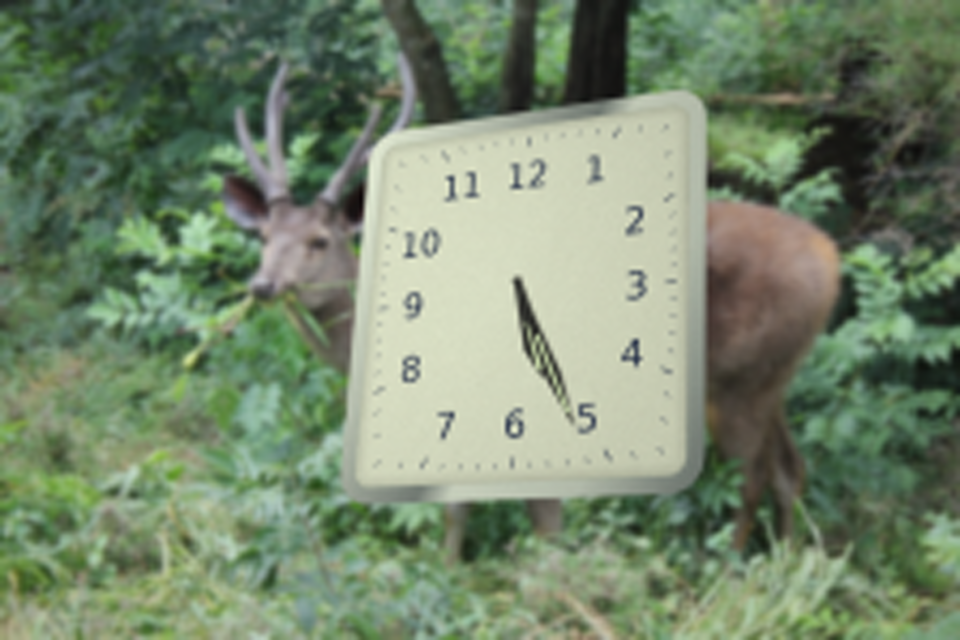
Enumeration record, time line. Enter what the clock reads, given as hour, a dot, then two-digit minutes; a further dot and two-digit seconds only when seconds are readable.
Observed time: 5.26
